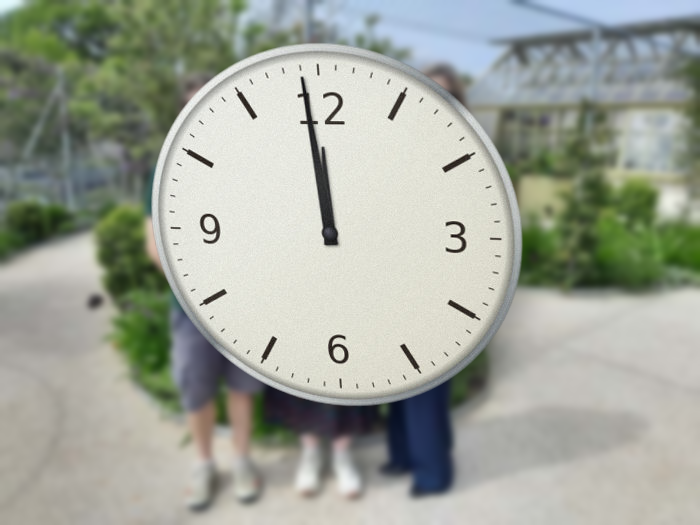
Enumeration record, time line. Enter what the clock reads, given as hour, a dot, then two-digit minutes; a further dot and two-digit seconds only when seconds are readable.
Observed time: 11.59
